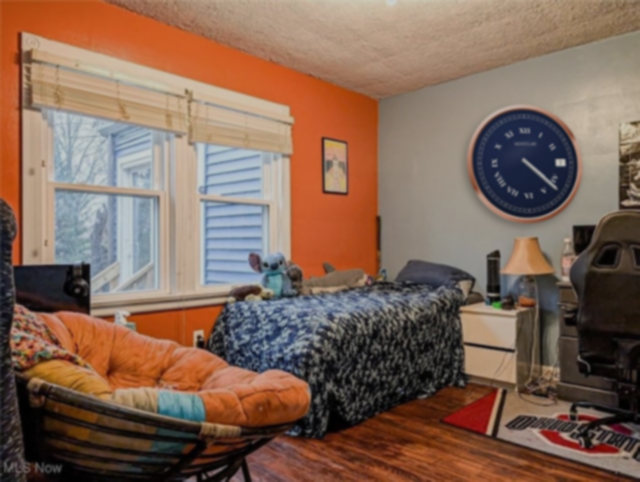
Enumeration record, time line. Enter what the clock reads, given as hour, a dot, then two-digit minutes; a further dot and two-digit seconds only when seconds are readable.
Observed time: 4.22
